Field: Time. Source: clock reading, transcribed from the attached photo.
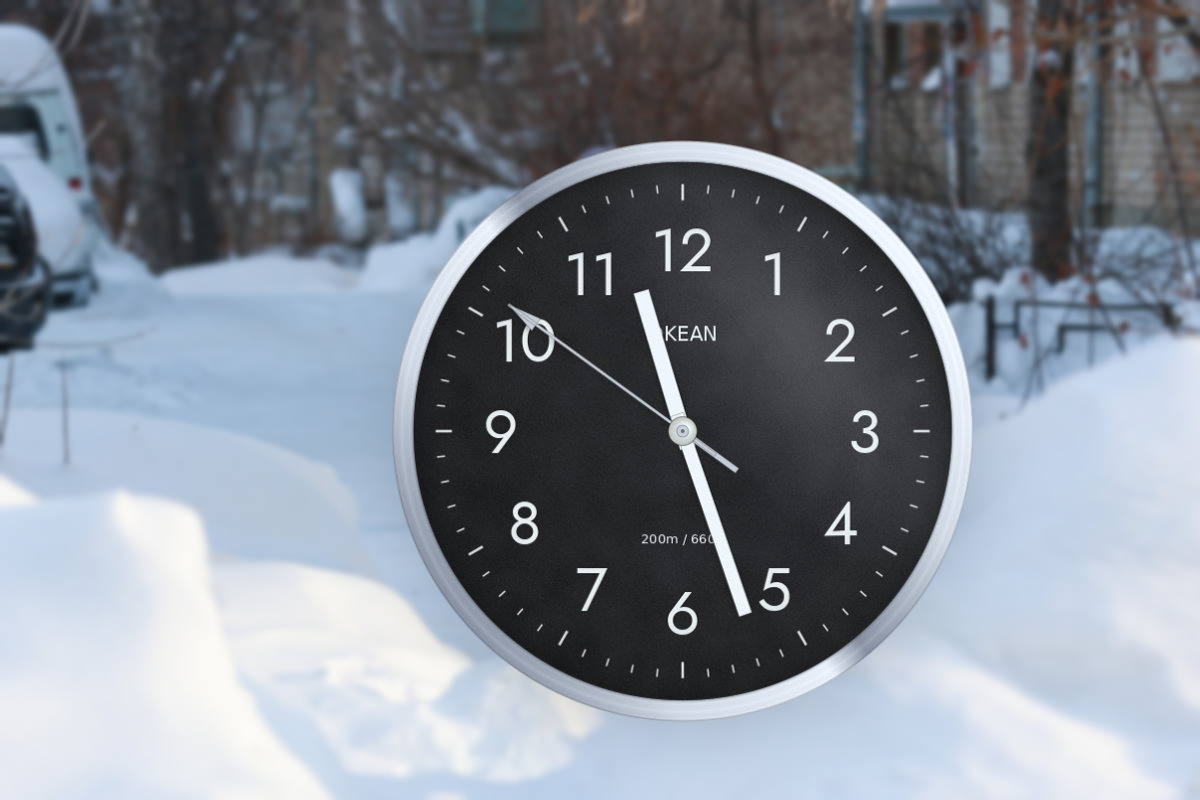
11:26:51
